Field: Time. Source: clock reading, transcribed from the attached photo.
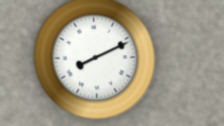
8:11
